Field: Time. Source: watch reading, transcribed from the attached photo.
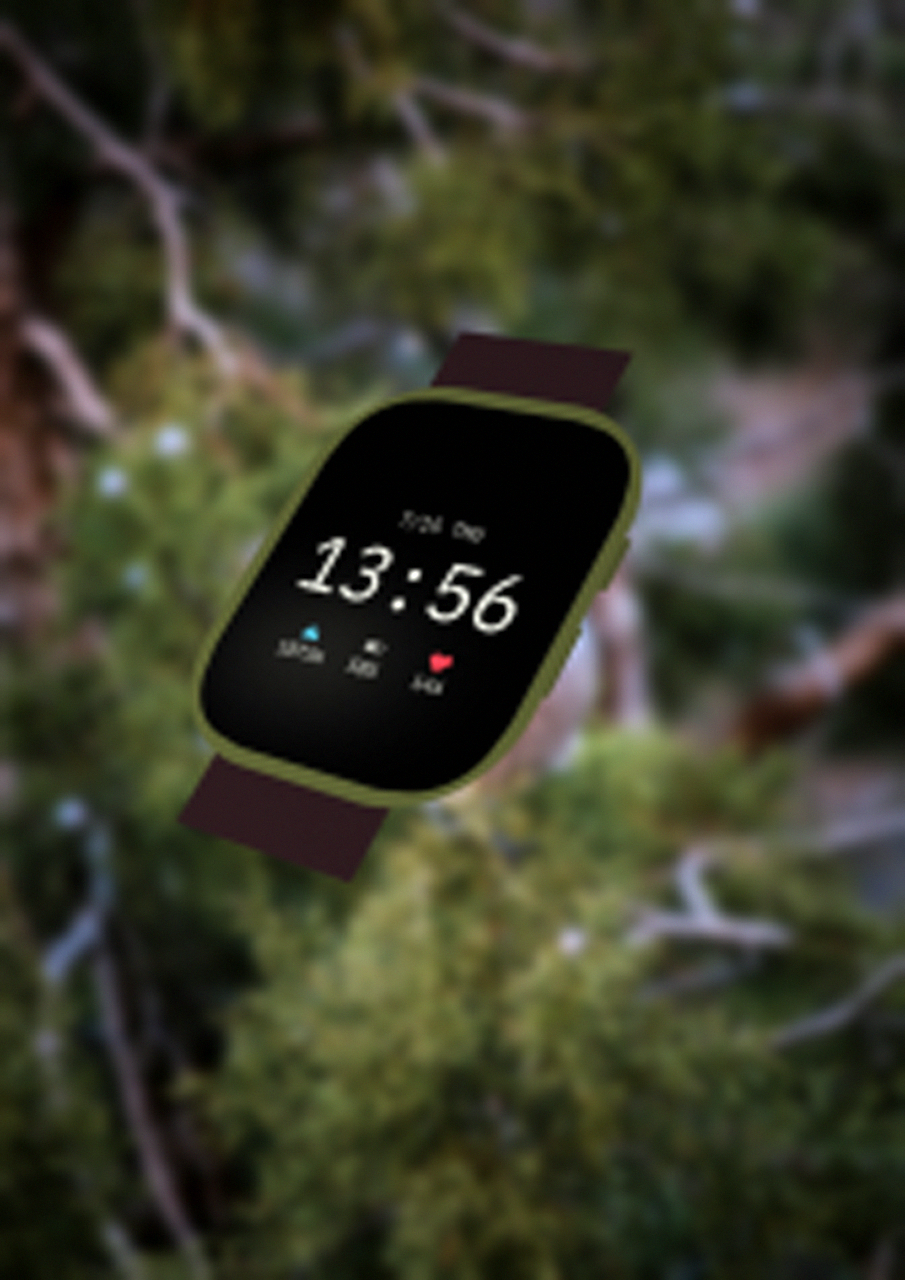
13:56
